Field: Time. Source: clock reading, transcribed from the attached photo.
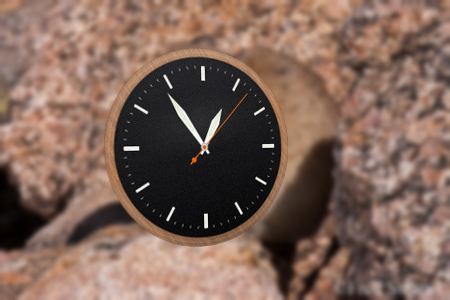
12:54:07
